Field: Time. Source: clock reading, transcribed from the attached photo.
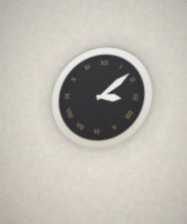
3:08
